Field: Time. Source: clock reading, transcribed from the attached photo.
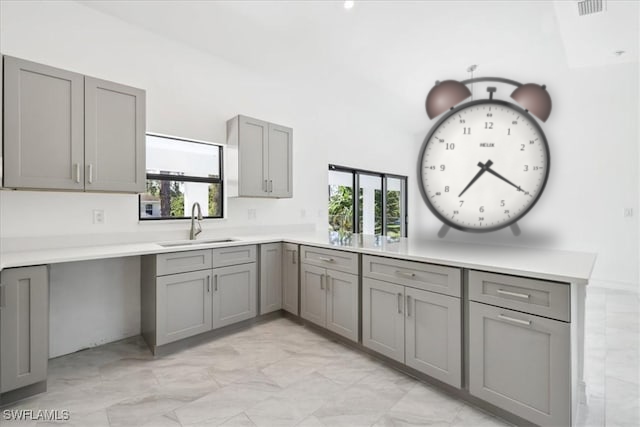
7:20
